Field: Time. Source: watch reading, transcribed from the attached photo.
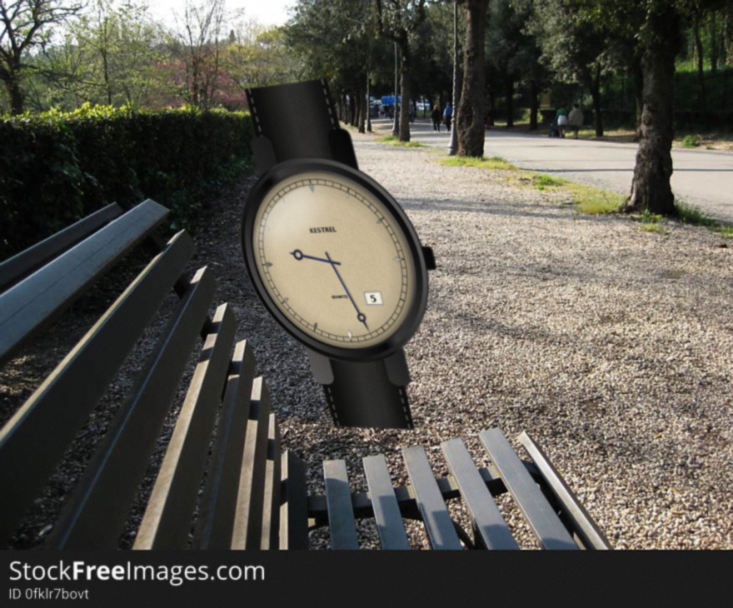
9:27
